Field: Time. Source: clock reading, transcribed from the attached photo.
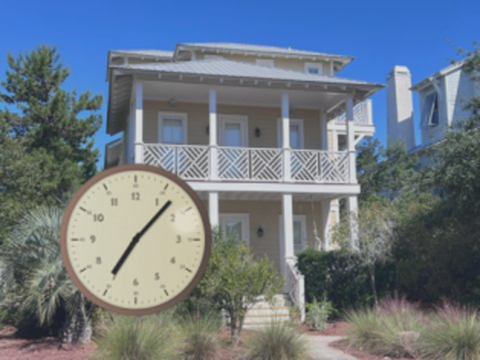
7:07
